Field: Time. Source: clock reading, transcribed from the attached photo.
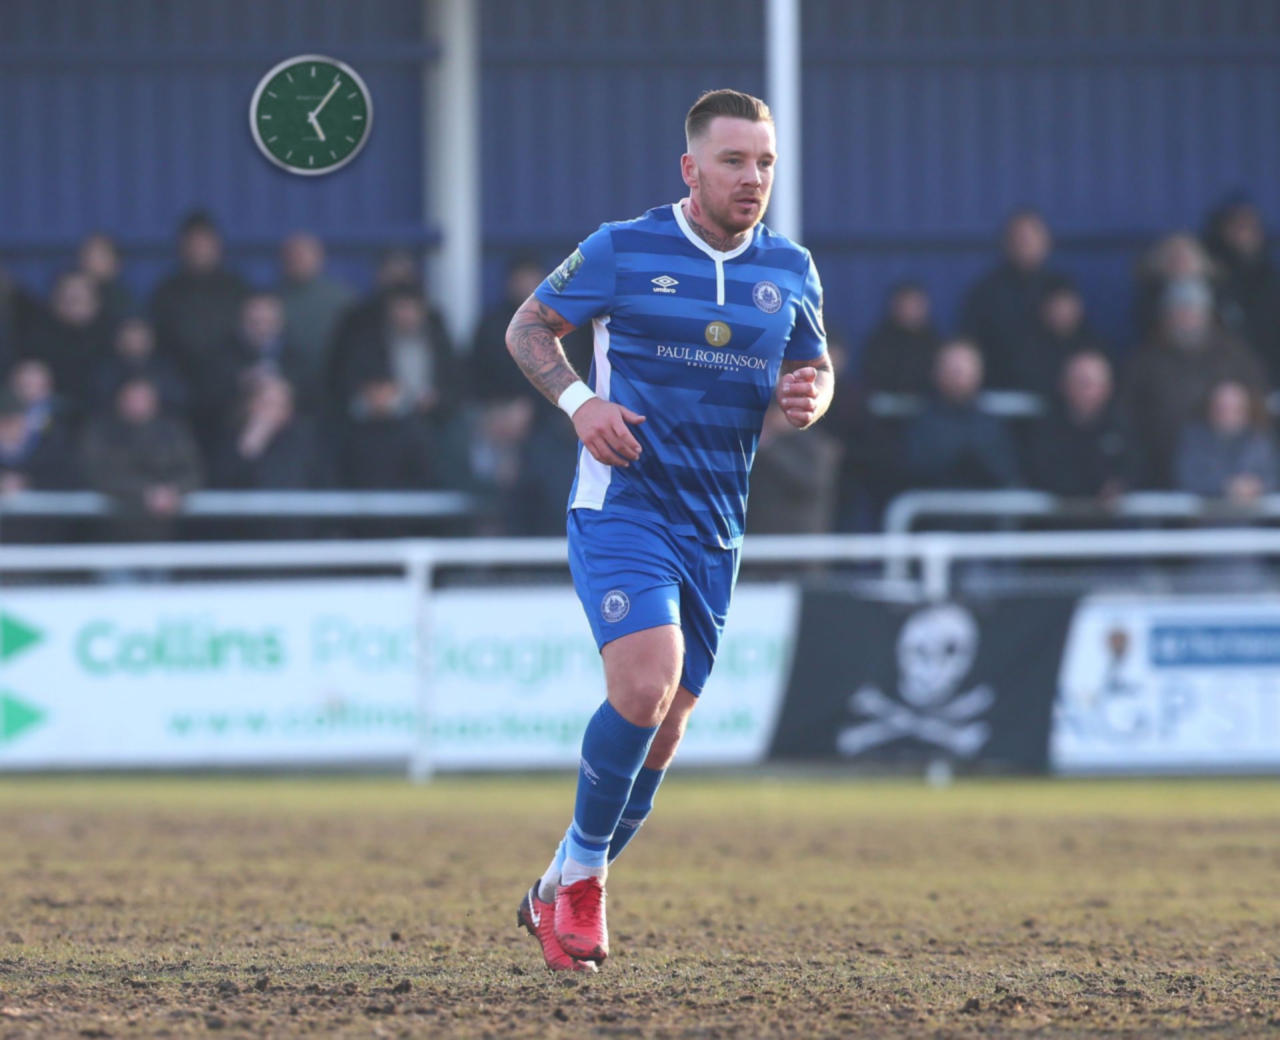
5:06
